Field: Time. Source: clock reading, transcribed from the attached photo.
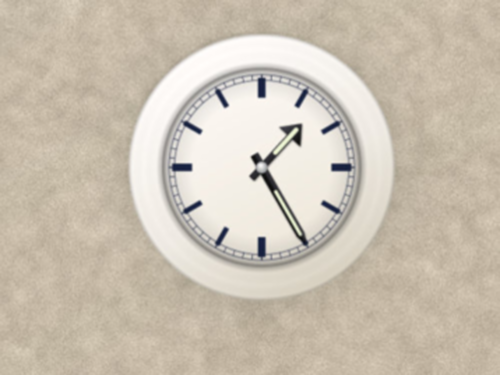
1:25
